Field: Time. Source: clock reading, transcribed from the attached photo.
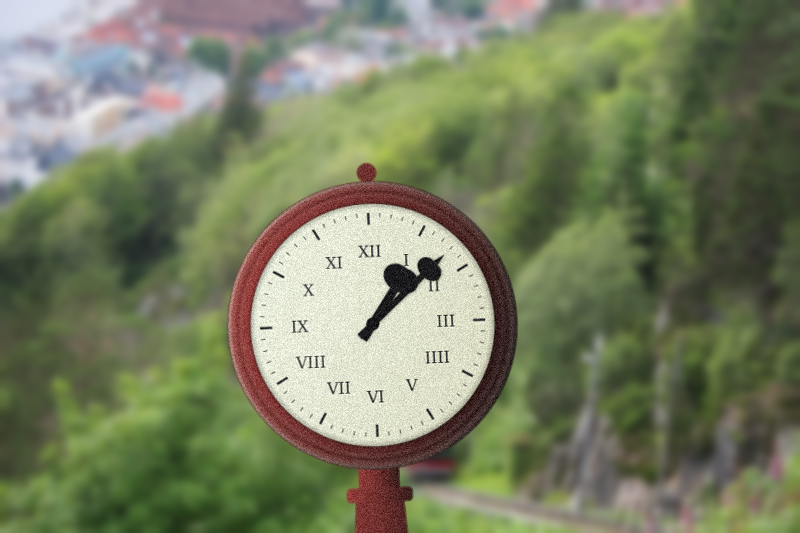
1:08
